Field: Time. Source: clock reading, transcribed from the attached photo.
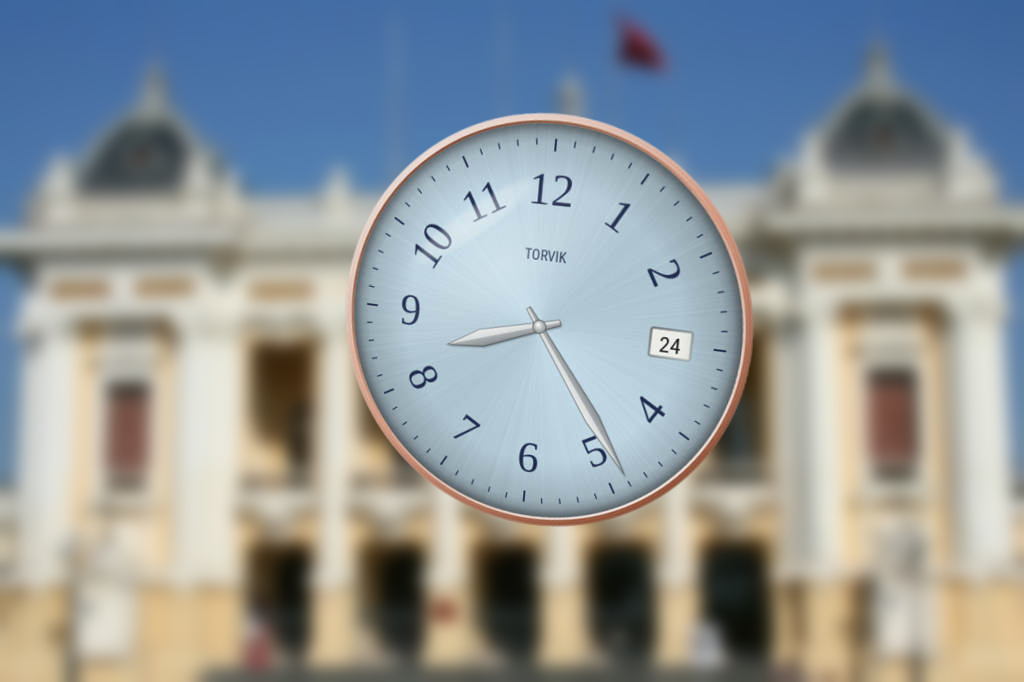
8:24
